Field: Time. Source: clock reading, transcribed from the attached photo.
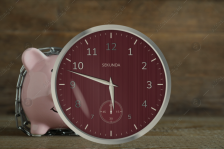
5:48
